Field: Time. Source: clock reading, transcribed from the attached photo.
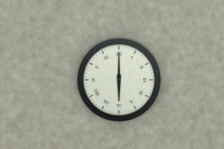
6:00
